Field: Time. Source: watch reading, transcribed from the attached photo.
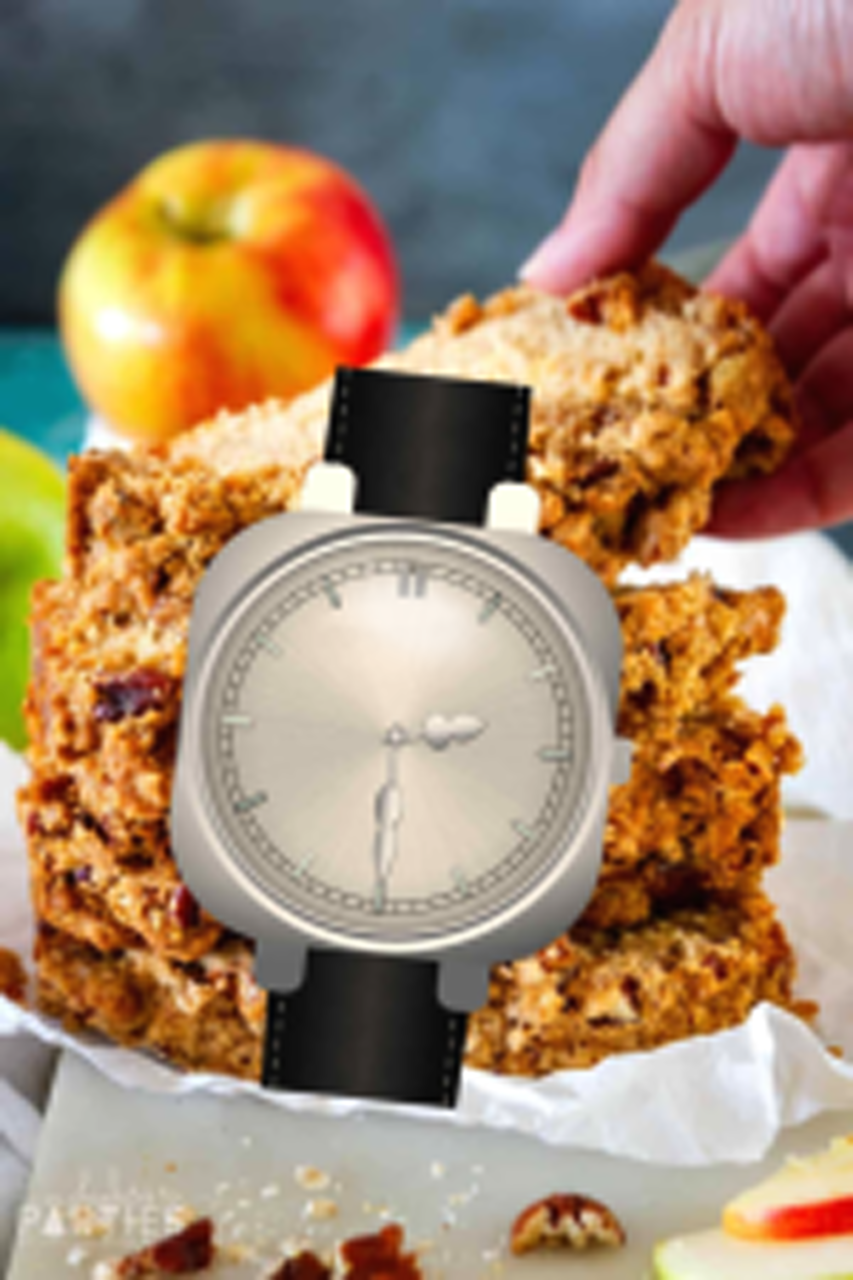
2:30
